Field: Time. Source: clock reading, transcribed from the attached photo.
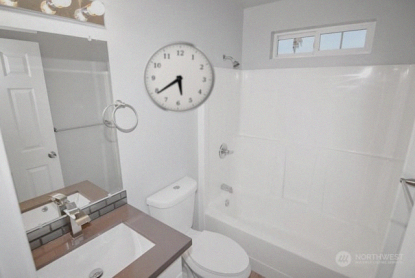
5:39
